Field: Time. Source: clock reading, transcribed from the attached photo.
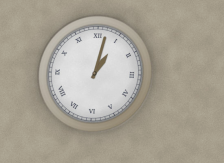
1:02
